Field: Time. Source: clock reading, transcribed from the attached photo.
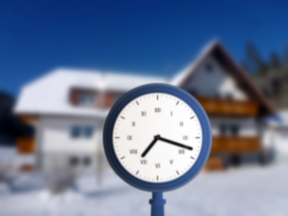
7:18
